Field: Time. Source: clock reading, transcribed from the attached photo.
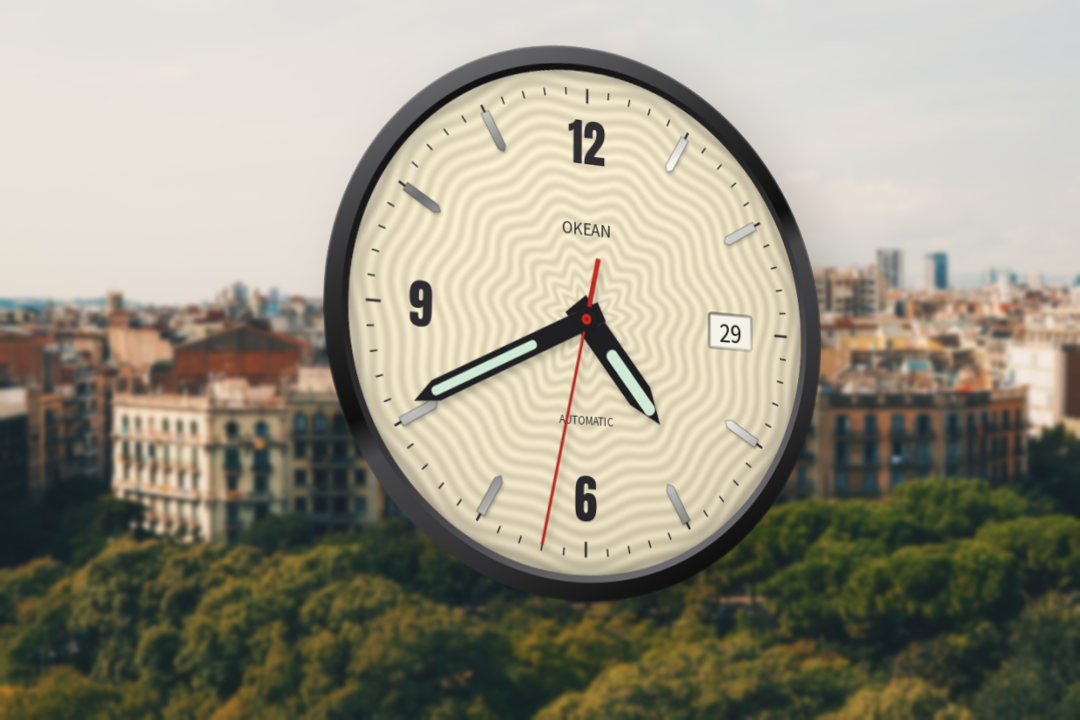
4:40:32
